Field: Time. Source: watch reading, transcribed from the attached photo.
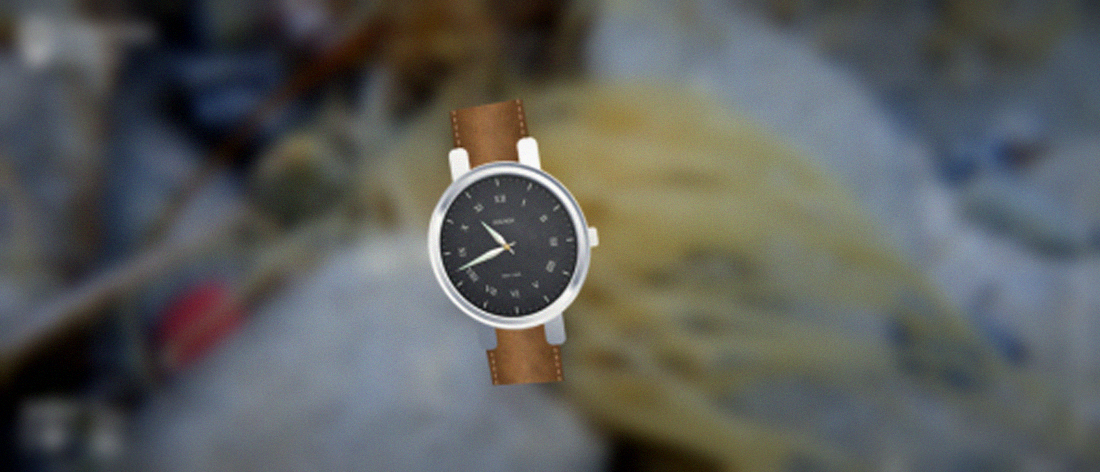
10:42
